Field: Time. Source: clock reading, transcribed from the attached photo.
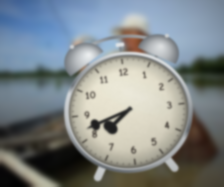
7:42
